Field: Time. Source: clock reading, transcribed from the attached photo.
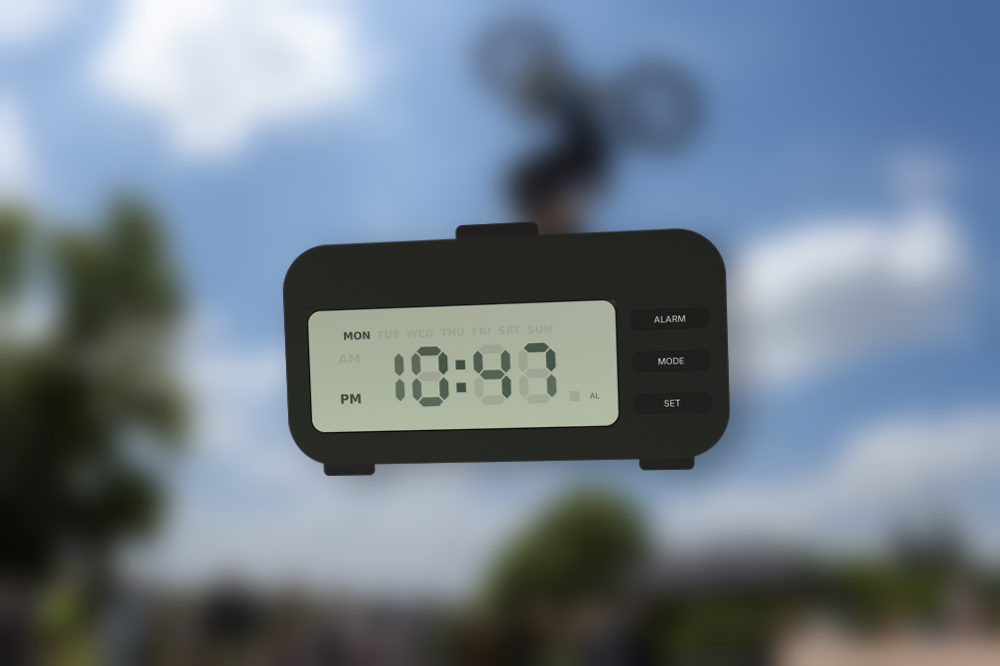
10:47
